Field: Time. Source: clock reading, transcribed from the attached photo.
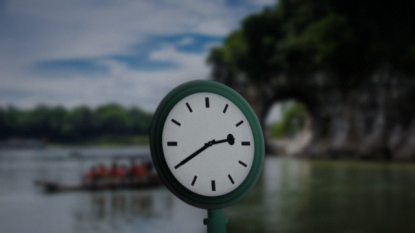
2:40
